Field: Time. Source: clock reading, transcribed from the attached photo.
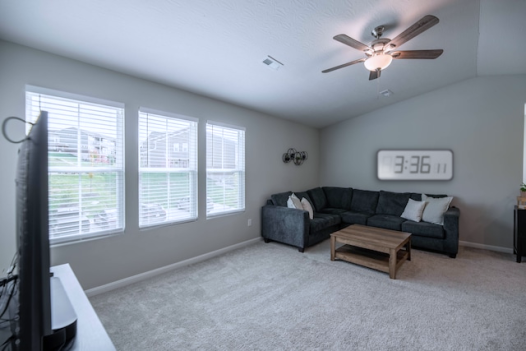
3:36:11
